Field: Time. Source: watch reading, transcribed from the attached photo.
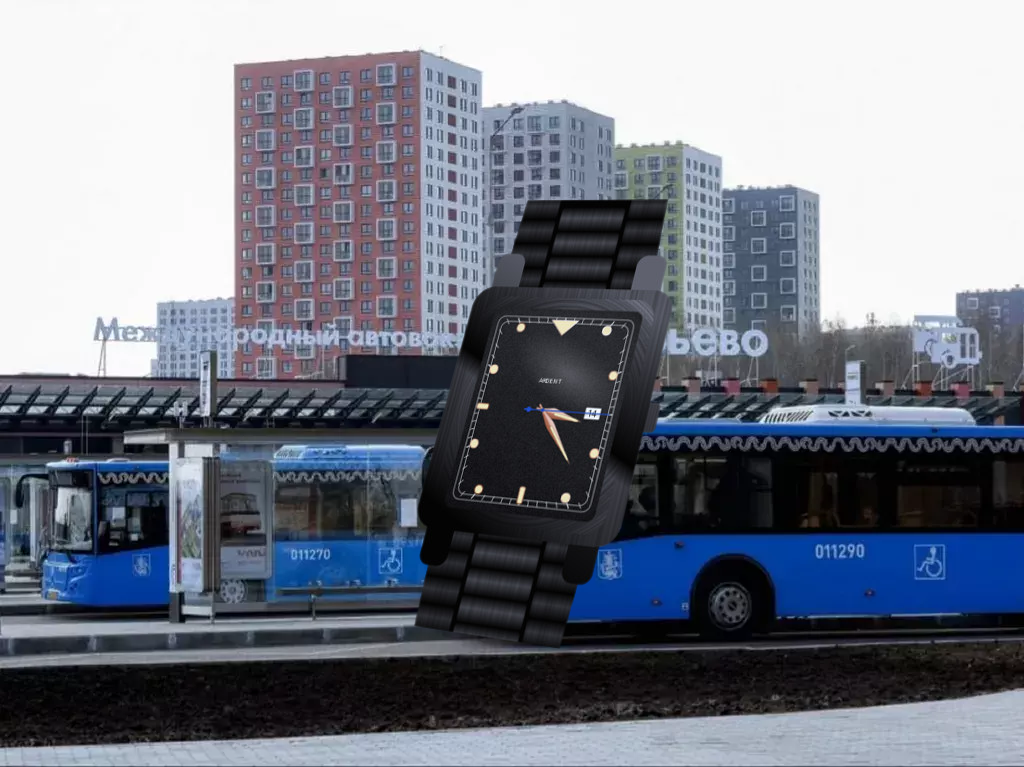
3:23:15
